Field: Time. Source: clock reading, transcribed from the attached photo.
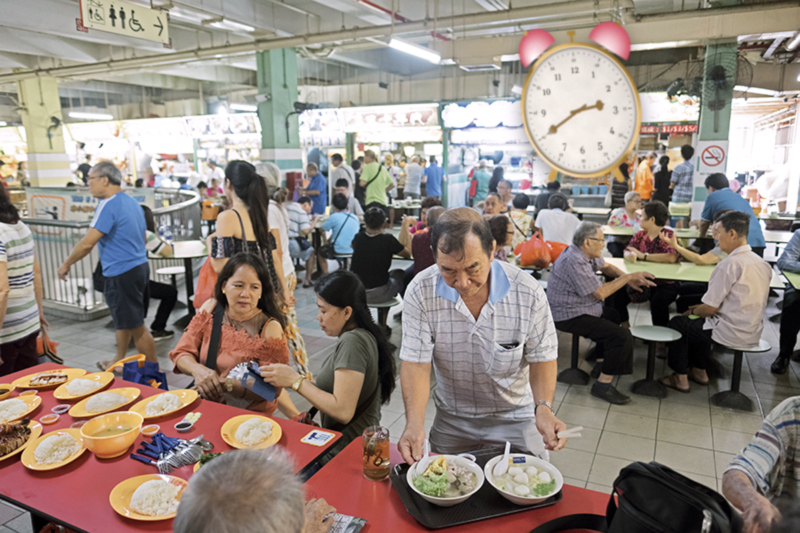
2:40
